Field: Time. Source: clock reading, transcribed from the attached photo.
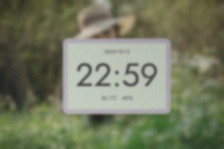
22:59
